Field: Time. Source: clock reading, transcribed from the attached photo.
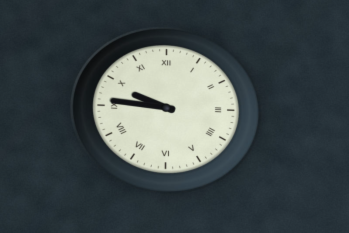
9:46
